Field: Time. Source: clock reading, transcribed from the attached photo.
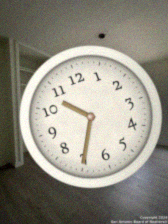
10:35
